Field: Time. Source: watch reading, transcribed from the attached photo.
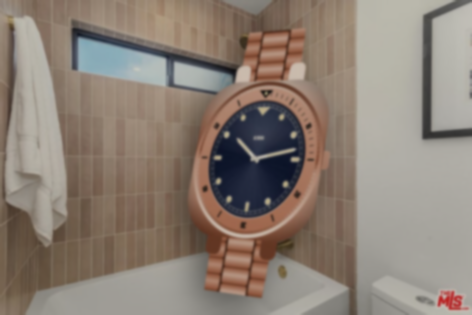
10:13
